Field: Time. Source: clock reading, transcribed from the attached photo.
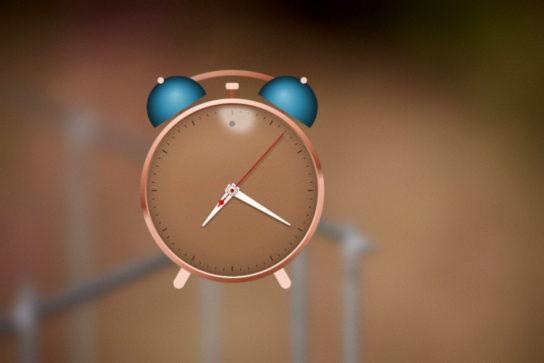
7:20:07
